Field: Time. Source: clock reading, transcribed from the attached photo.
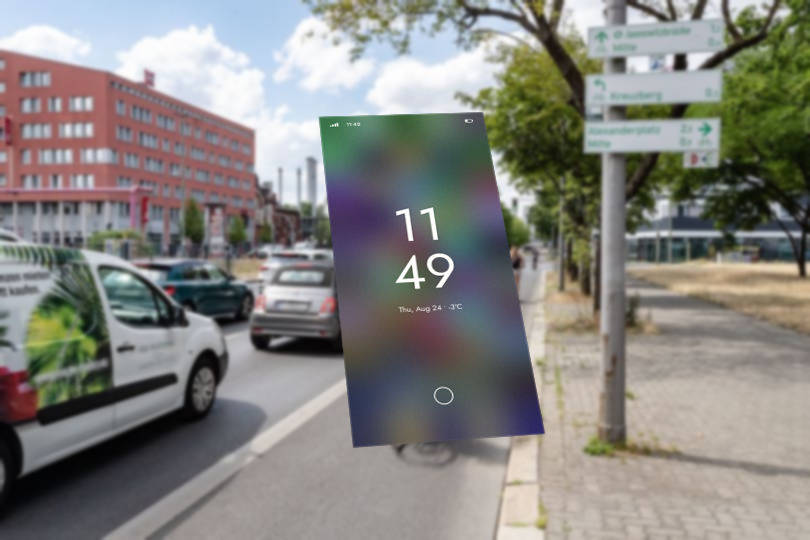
11:49
